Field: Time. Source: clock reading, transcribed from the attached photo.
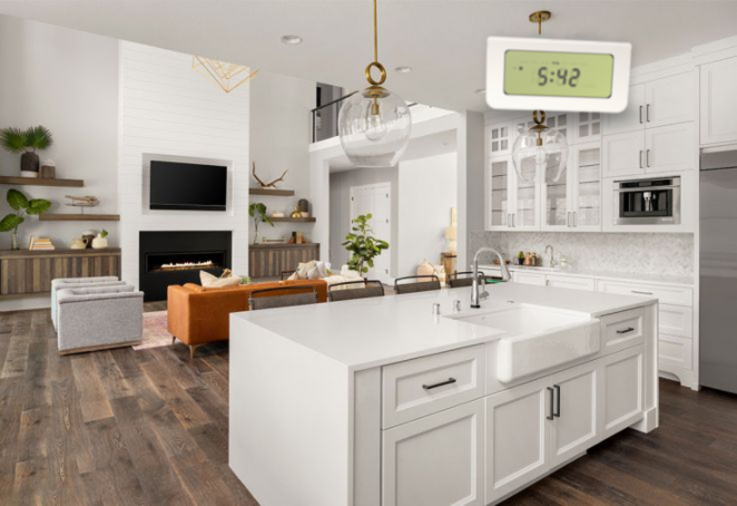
5:42
